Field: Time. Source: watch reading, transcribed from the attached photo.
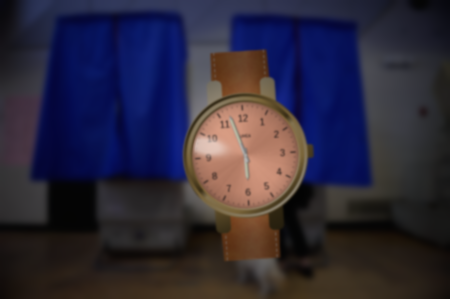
5:57
